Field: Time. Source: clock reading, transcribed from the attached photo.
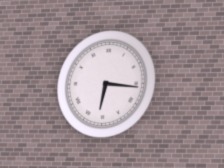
6:16
